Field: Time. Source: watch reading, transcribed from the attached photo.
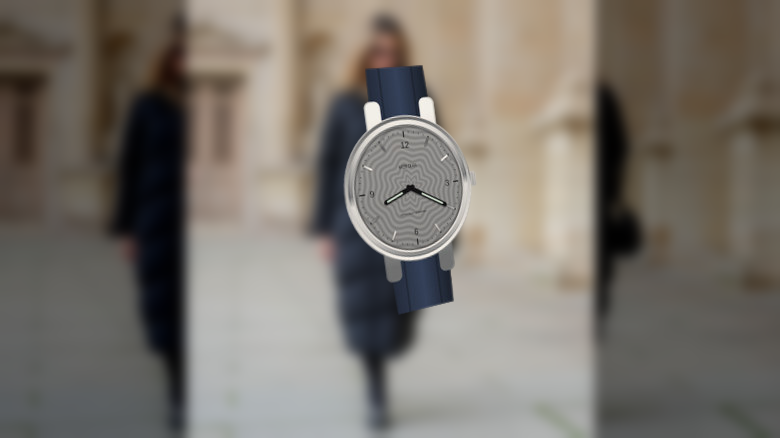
8:20
